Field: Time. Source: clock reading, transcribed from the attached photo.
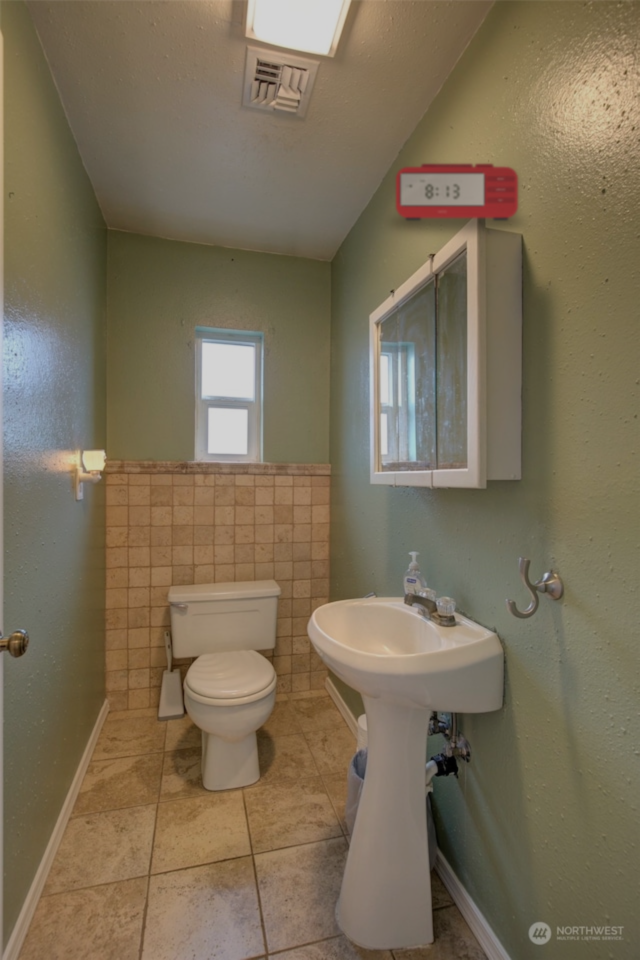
8:13
